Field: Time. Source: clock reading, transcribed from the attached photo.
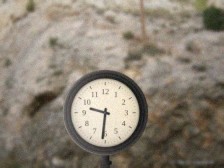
9:31
